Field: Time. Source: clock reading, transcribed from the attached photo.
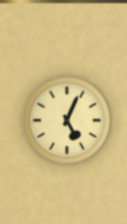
5:04
